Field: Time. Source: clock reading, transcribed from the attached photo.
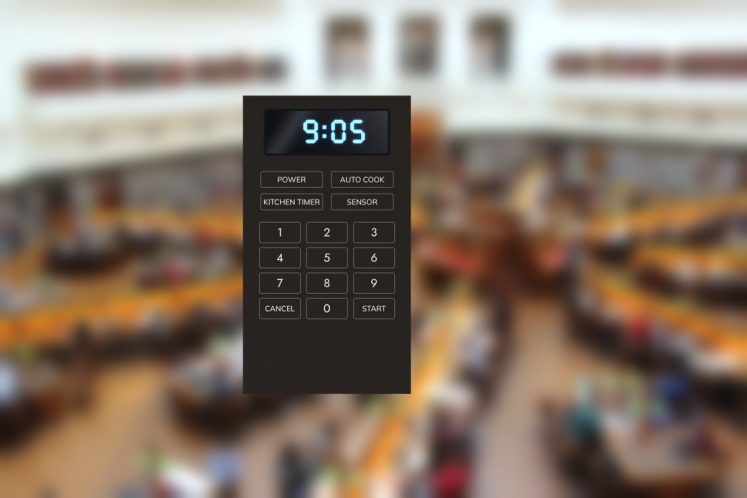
9:05
